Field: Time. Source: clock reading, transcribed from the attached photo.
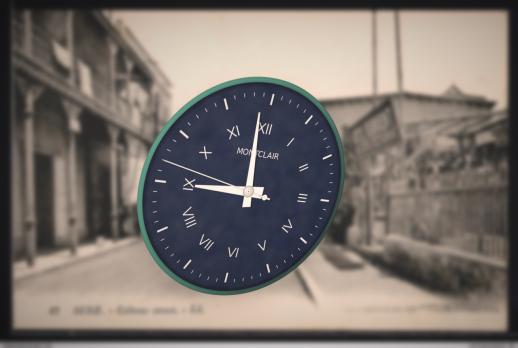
8:58:47
